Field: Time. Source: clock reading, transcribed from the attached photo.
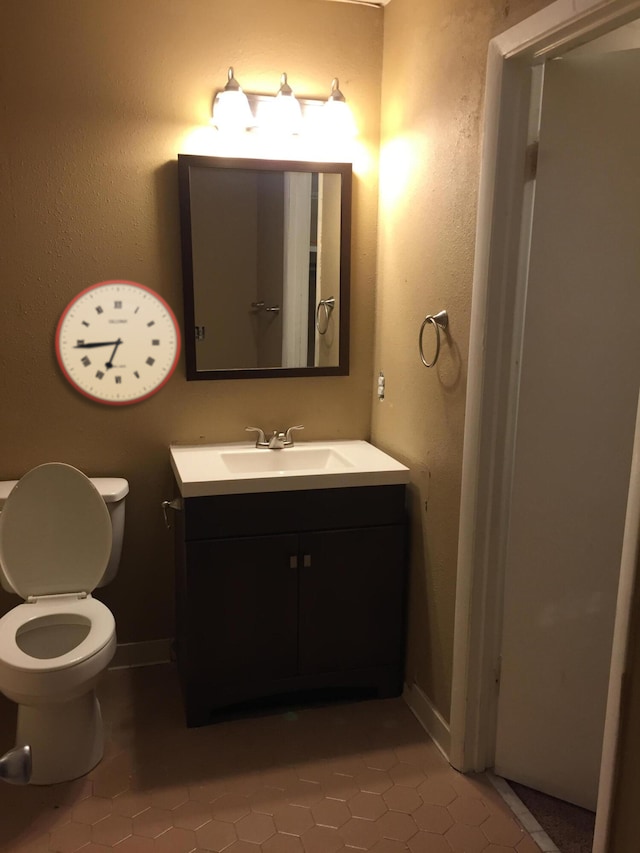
6:44
